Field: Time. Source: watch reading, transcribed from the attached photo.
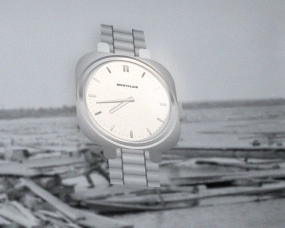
7:43
